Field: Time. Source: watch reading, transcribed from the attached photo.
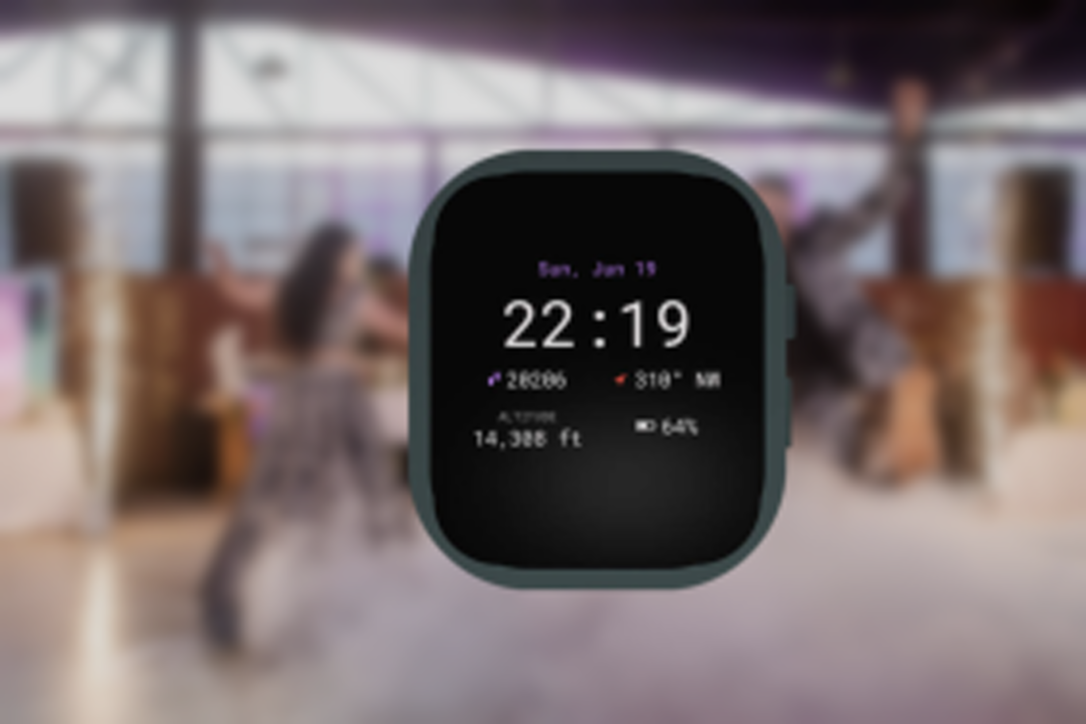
22:19
